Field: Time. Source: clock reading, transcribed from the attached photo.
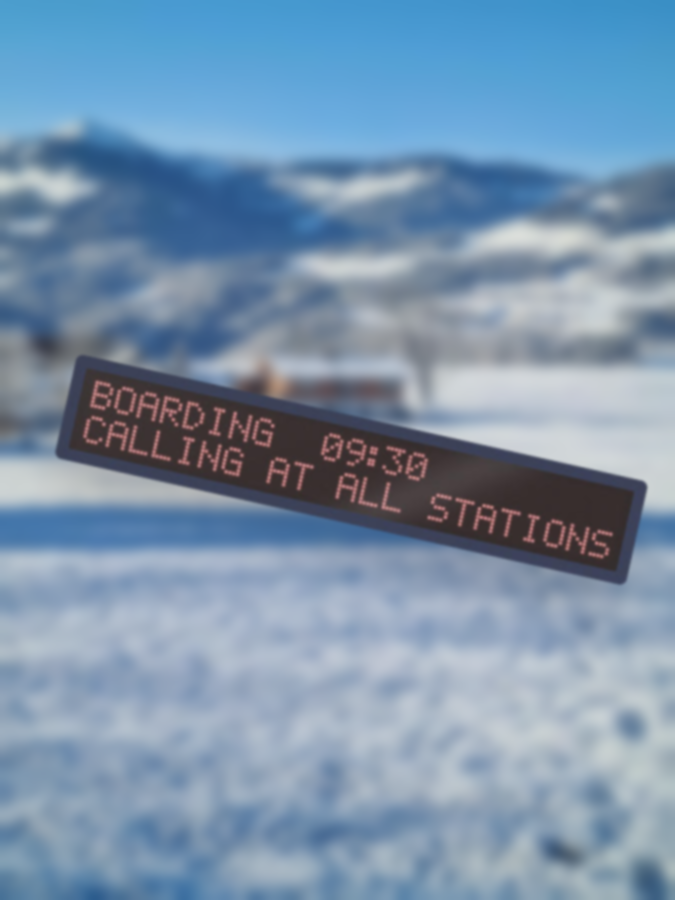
9:30
